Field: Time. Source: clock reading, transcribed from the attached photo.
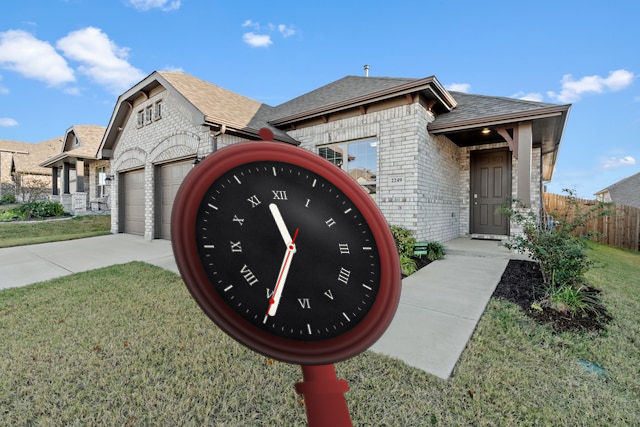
11:34:35
